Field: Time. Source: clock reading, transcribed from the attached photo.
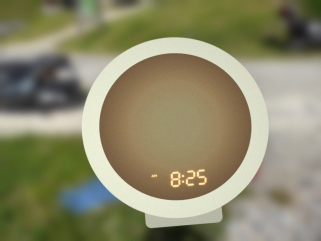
8:25
